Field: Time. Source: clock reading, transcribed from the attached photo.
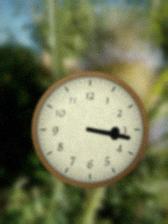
3:17
